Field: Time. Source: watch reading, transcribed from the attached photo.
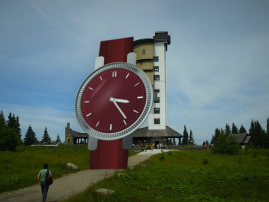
3:24
